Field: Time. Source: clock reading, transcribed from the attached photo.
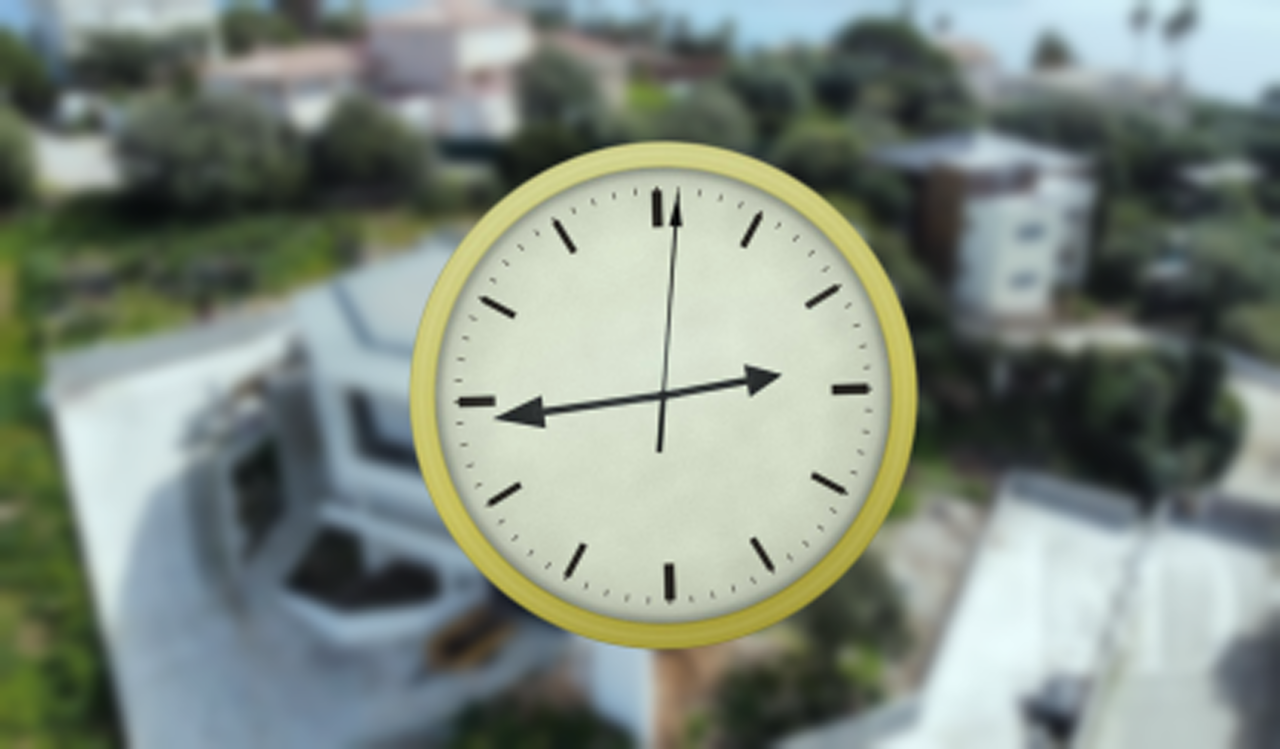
2:44:01
